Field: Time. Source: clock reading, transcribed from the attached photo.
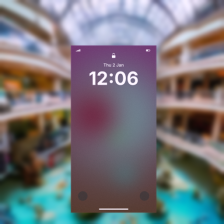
12:06
